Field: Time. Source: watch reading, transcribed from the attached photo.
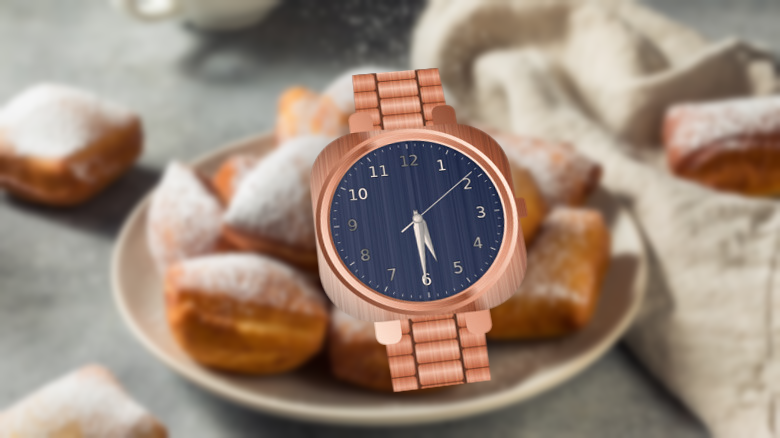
5:30:09
